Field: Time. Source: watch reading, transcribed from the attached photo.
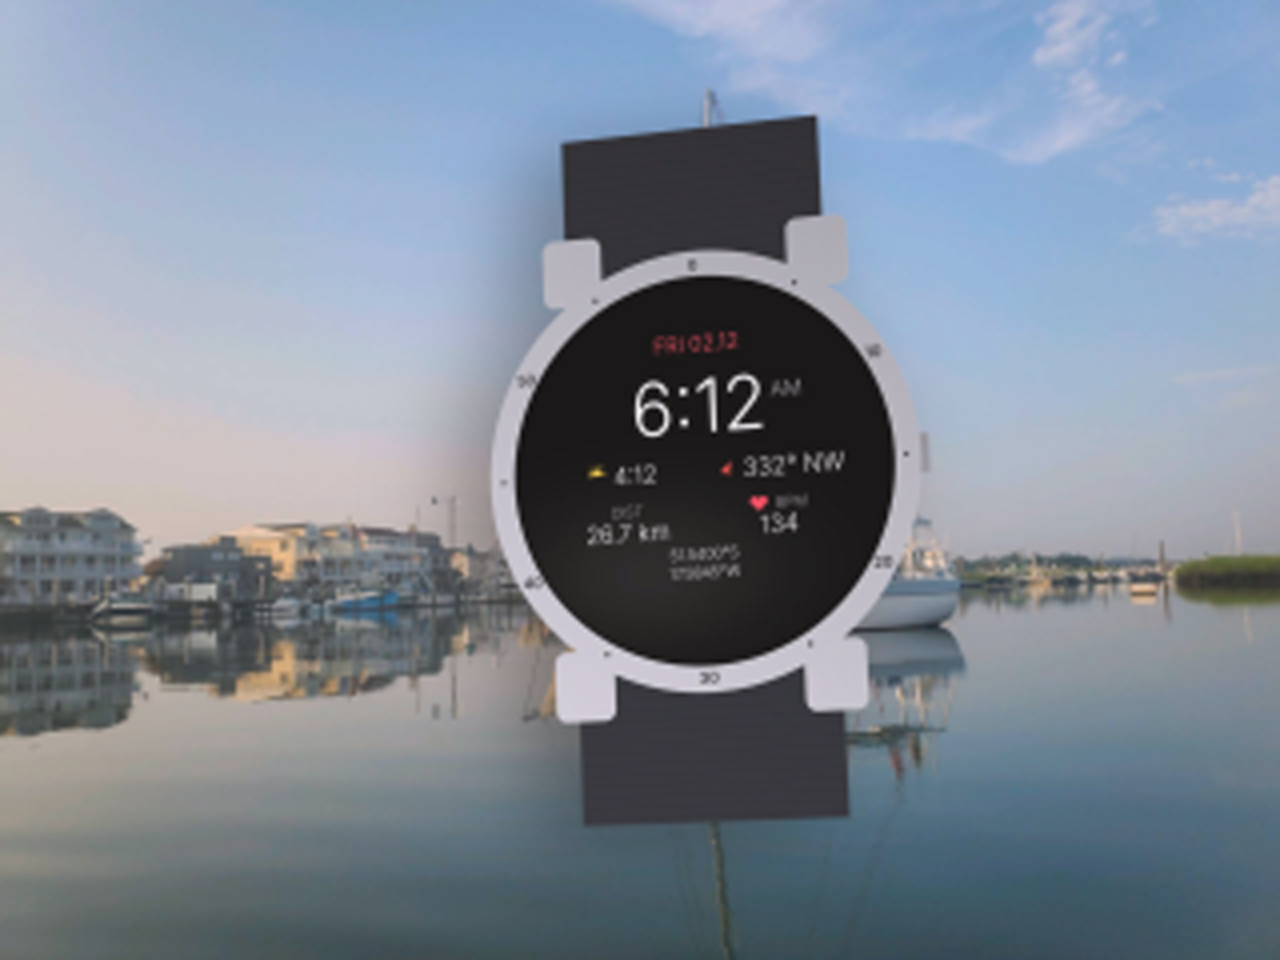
6:12
